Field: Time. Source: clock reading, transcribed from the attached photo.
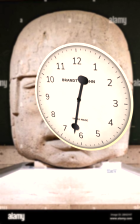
12:32
